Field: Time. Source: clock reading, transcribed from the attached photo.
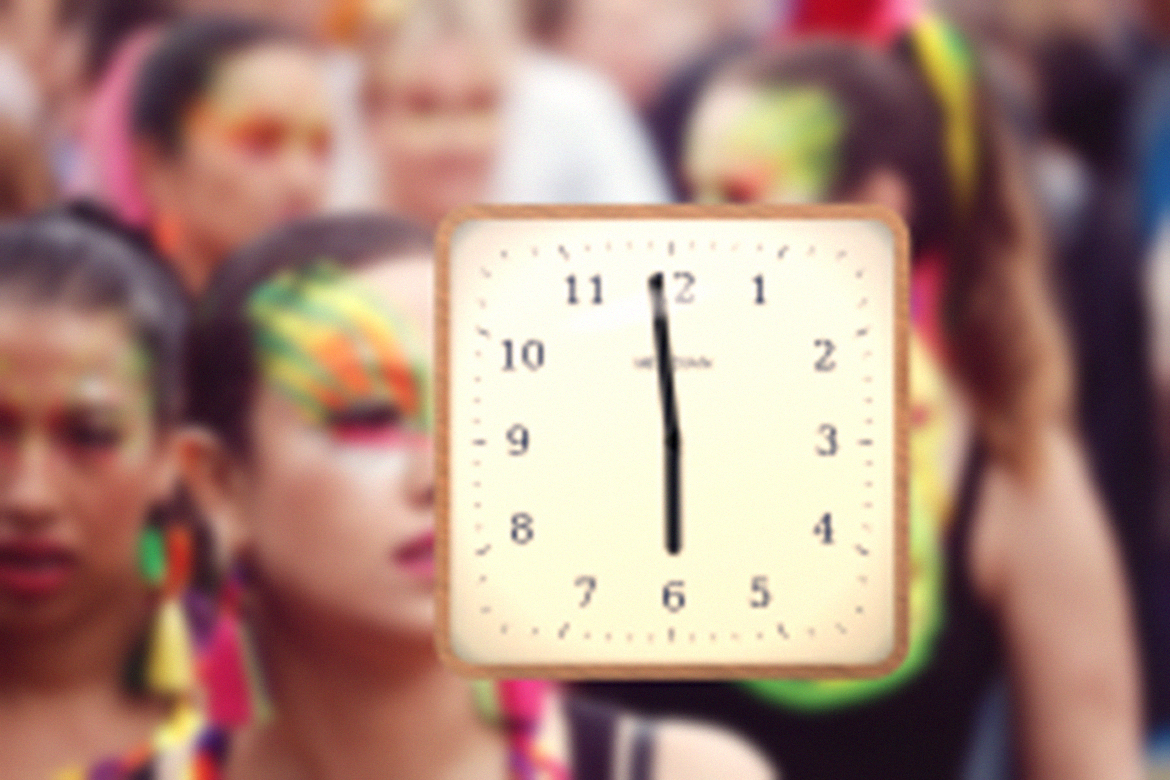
5:59
